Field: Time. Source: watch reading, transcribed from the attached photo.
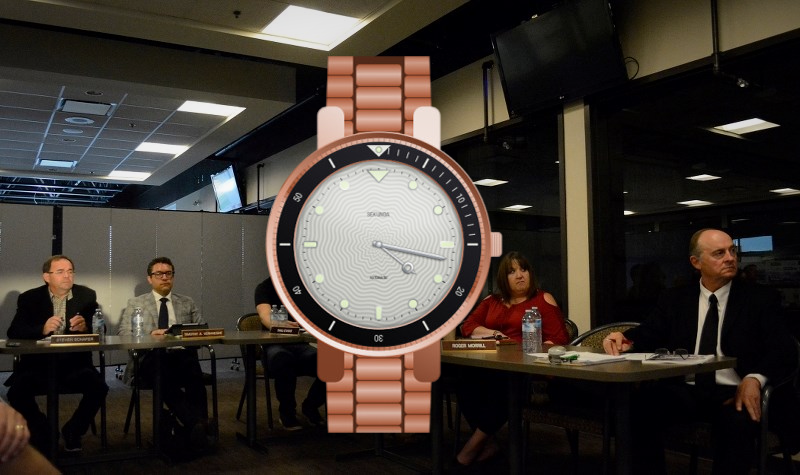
4:17
